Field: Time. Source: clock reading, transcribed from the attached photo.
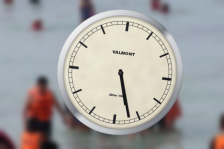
5:27
